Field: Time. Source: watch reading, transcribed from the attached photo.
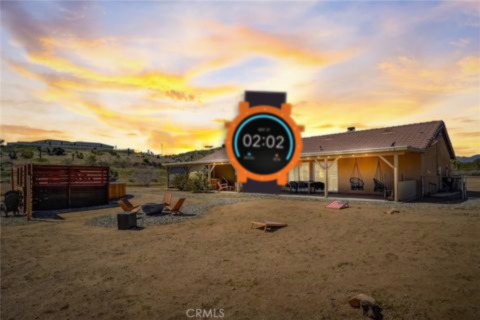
2:02
